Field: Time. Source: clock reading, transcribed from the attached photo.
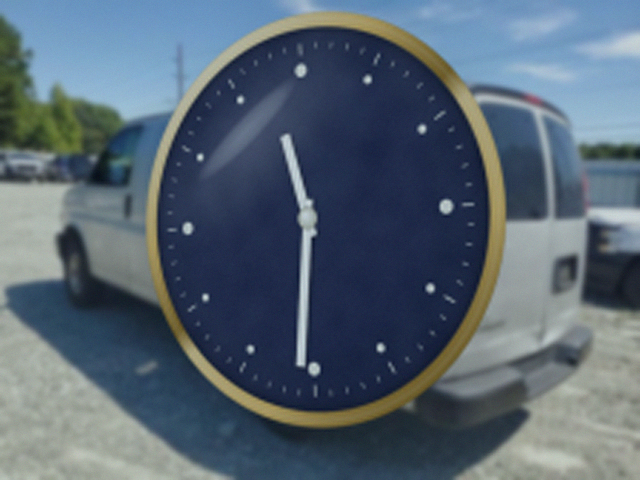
11:31
